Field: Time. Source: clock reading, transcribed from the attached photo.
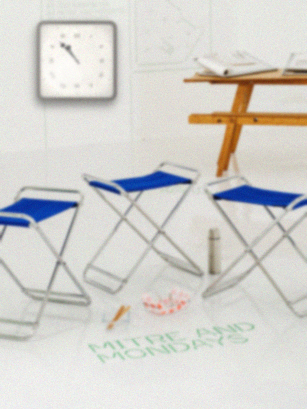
10:53
